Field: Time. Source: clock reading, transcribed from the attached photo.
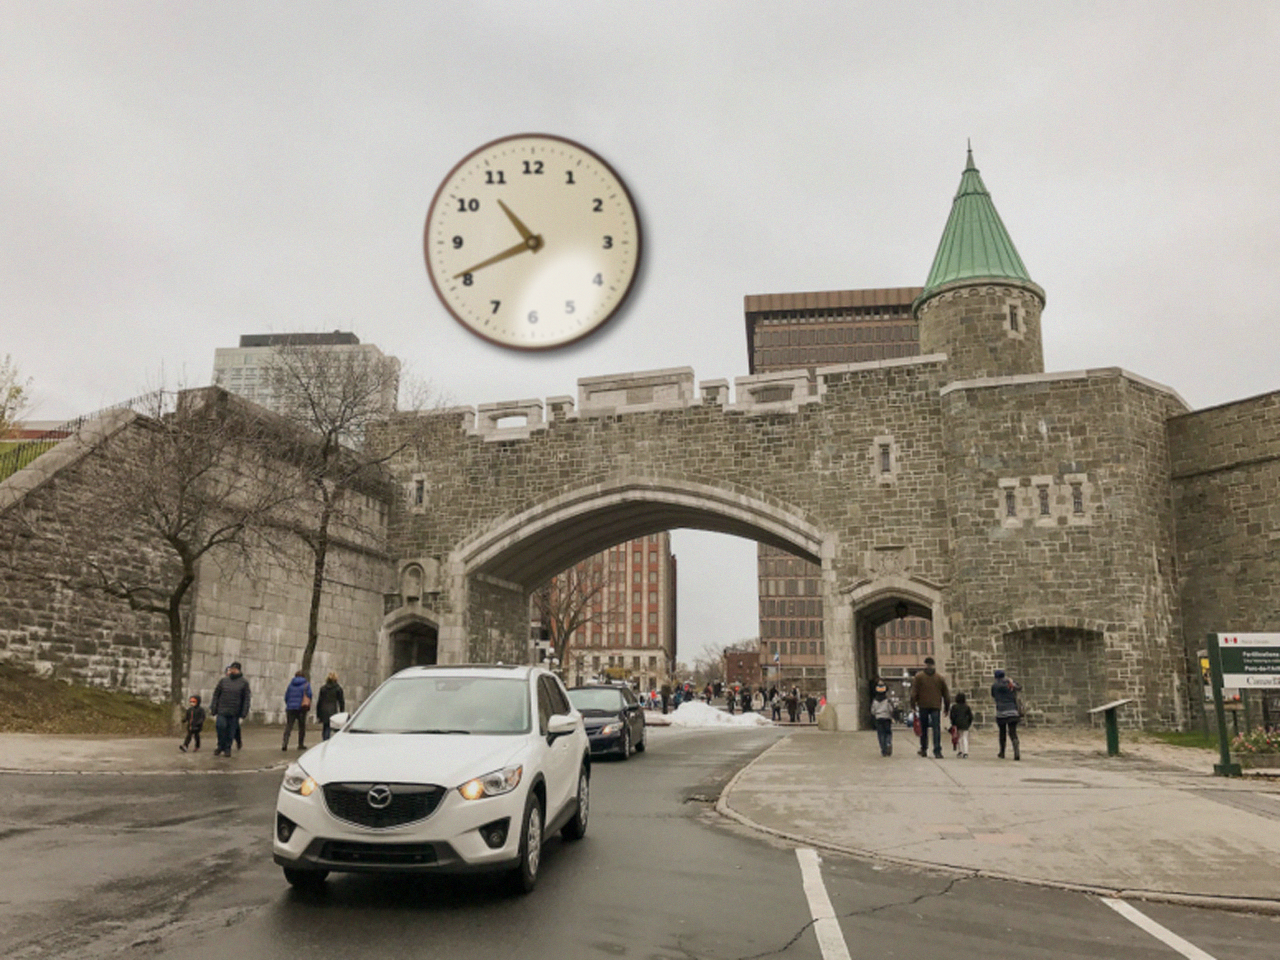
10:41
